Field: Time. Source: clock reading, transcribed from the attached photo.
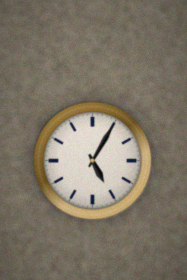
5:05
